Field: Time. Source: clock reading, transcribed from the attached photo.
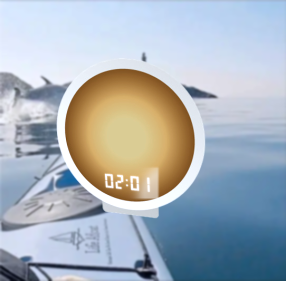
2:01
